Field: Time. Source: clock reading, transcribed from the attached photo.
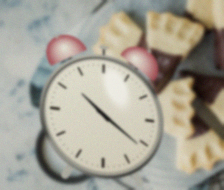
10:21
